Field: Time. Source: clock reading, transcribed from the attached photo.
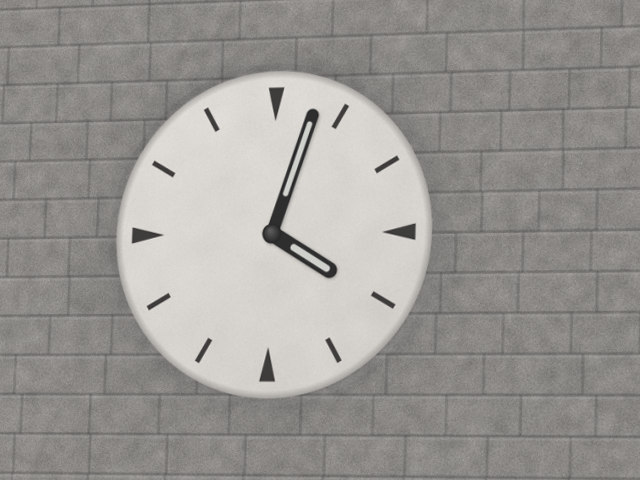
4:03
